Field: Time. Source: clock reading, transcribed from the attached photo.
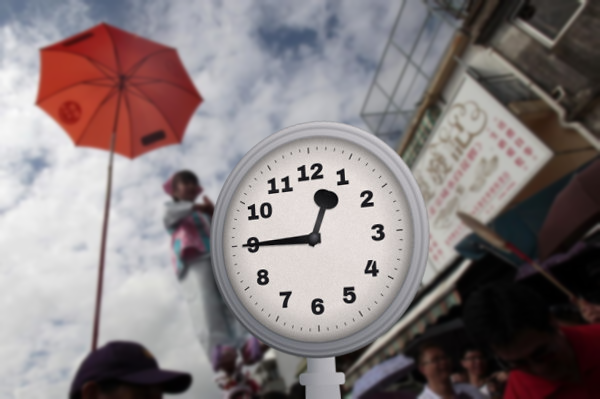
12:45
